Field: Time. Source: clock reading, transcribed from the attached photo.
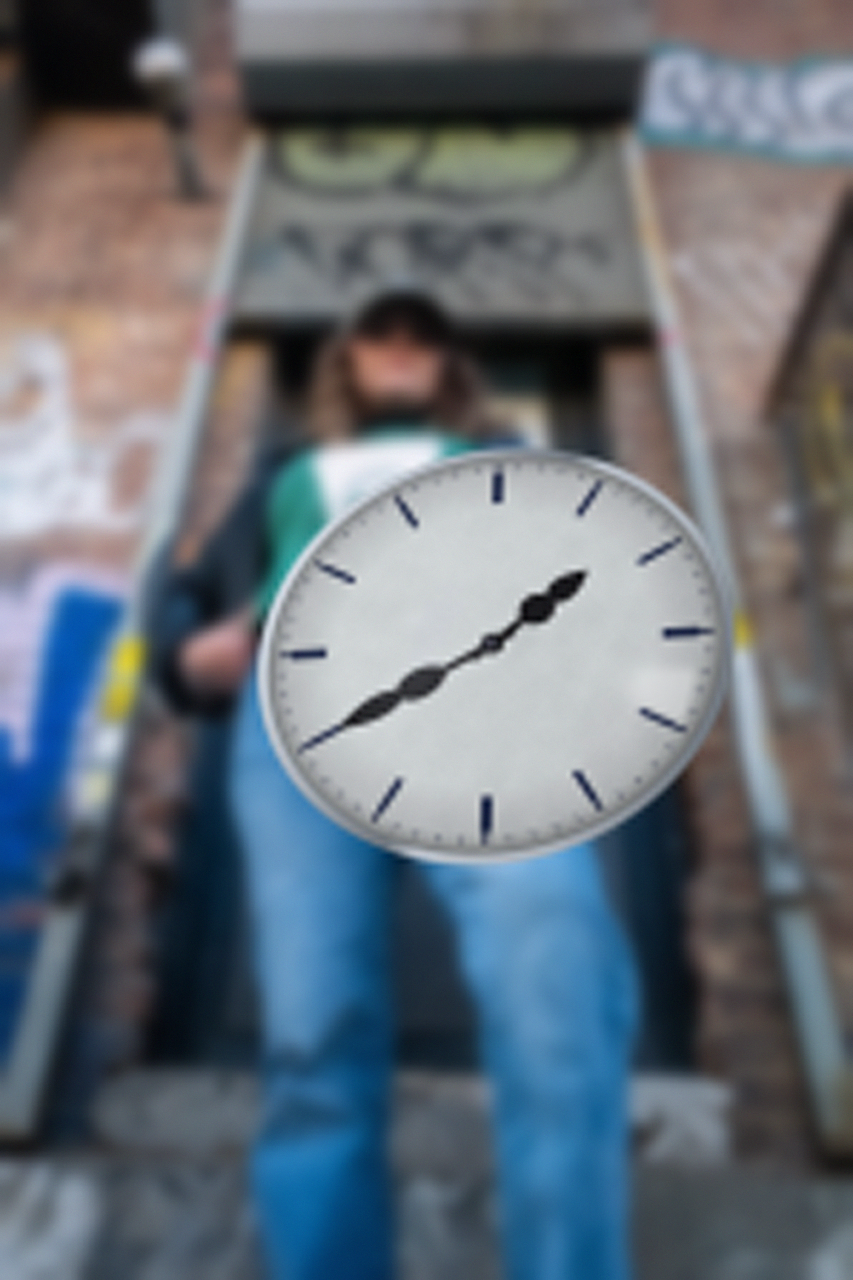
1:40
